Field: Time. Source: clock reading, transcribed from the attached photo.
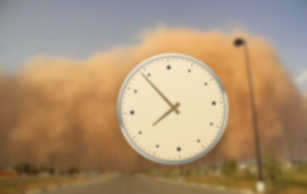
7:54
